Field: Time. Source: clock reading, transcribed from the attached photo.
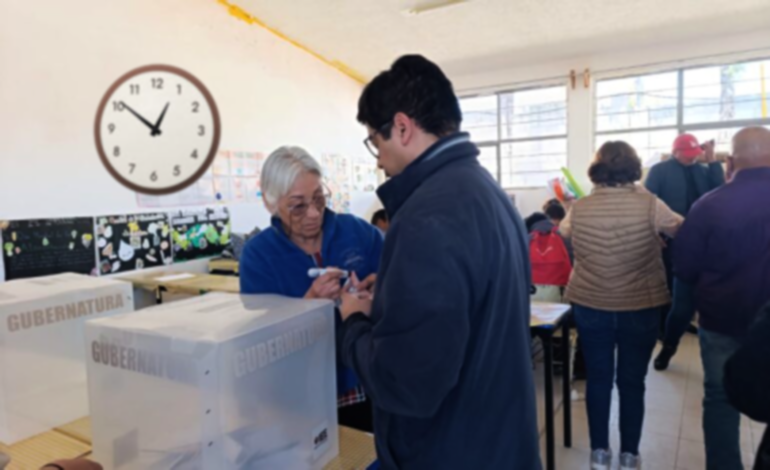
12:51
